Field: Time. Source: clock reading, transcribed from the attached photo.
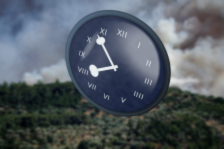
7:53
